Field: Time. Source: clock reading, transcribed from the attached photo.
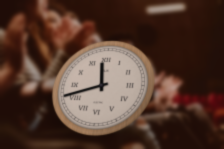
11:42
